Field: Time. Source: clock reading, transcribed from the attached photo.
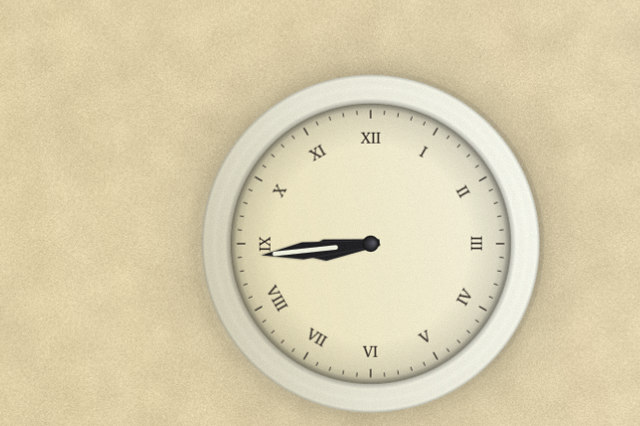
8:44
